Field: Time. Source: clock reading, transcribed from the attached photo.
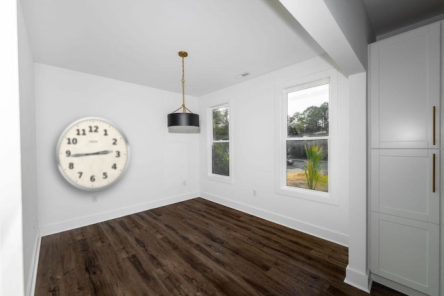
2:44
